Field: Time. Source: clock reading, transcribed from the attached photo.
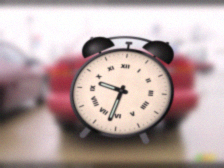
9:32
